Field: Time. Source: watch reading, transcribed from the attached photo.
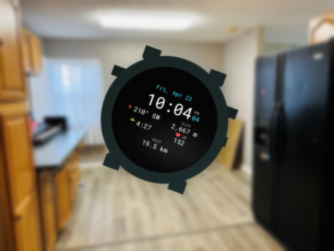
10:04
